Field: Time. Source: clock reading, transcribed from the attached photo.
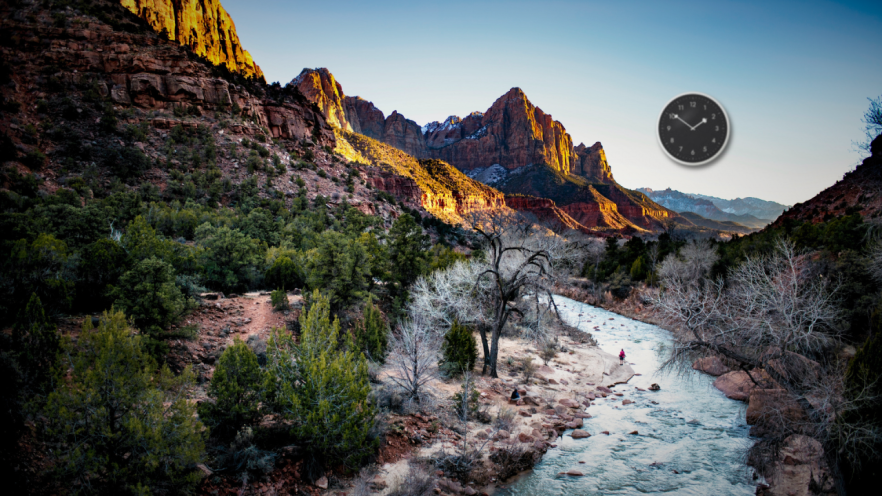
1:51
